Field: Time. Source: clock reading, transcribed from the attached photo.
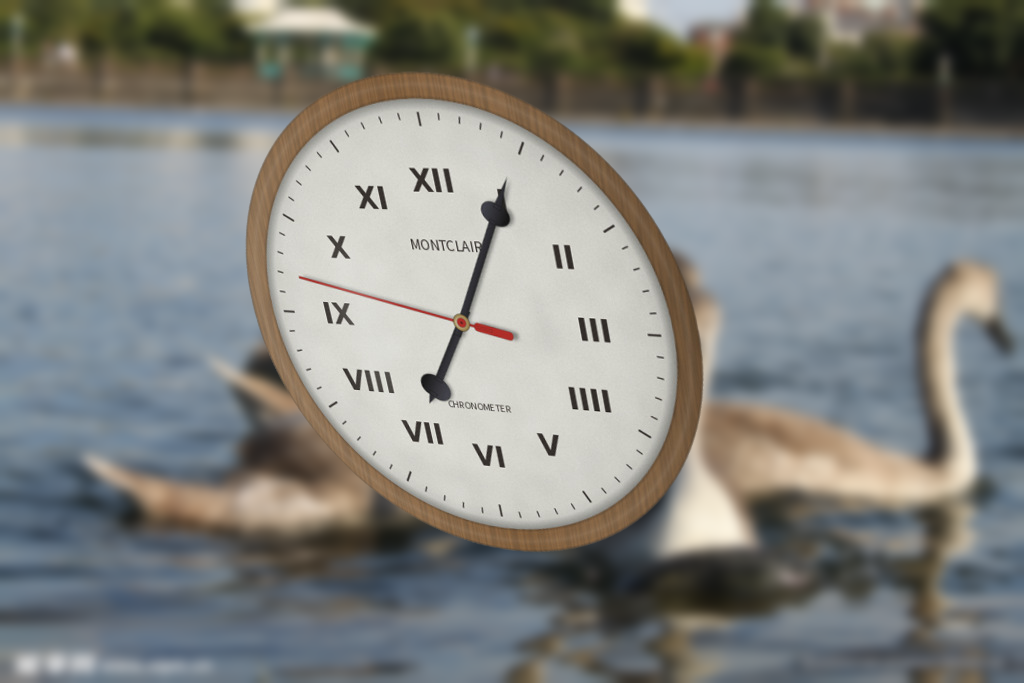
7:04:47
